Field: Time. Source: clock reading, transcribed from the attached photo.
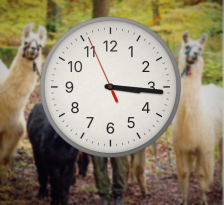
3:15:56
